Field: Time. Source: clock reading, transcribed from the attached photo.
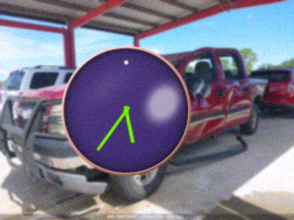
5:36
